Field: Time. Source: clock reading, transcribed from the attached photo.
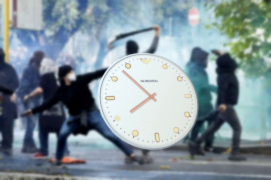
7:53
